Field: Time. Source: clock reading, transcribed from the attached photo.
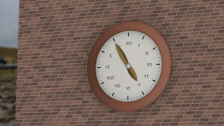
4:55
